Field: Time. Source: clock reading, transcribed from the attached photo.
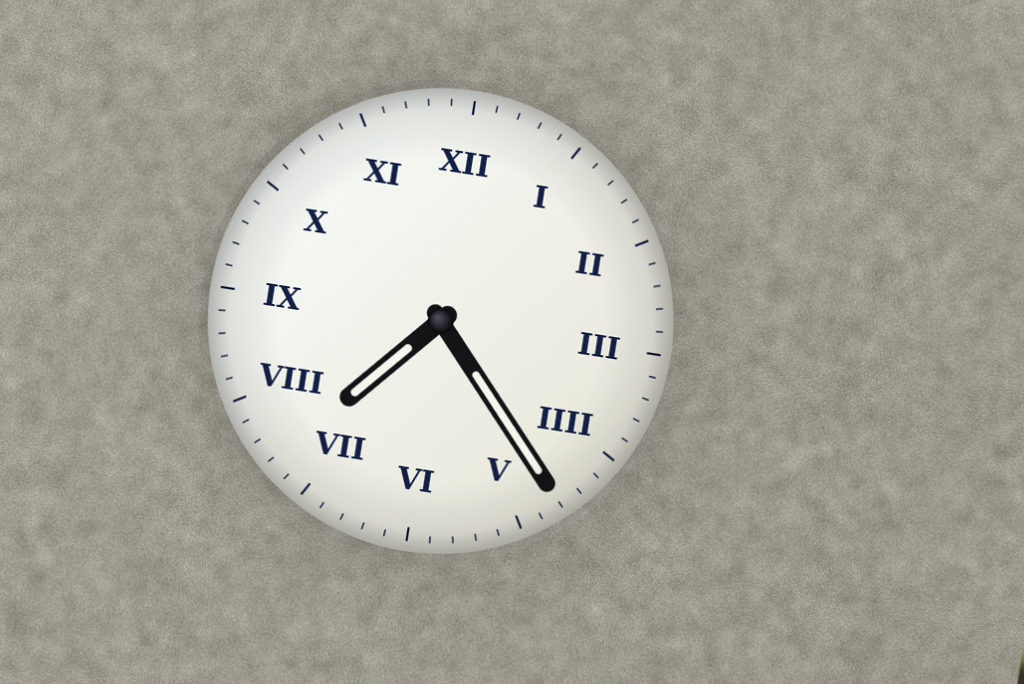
7:23
